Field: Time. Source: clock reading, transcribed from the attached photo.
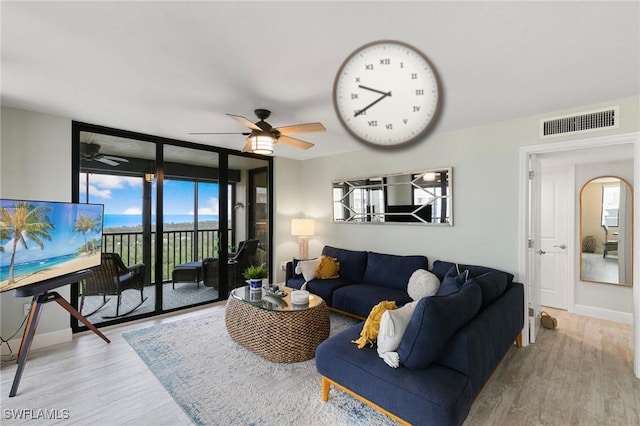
9:40
